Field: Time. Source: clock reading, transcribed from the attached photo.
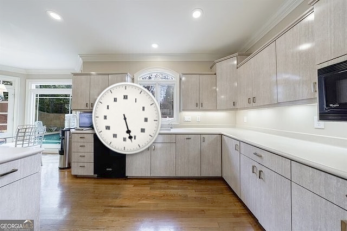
5:27
